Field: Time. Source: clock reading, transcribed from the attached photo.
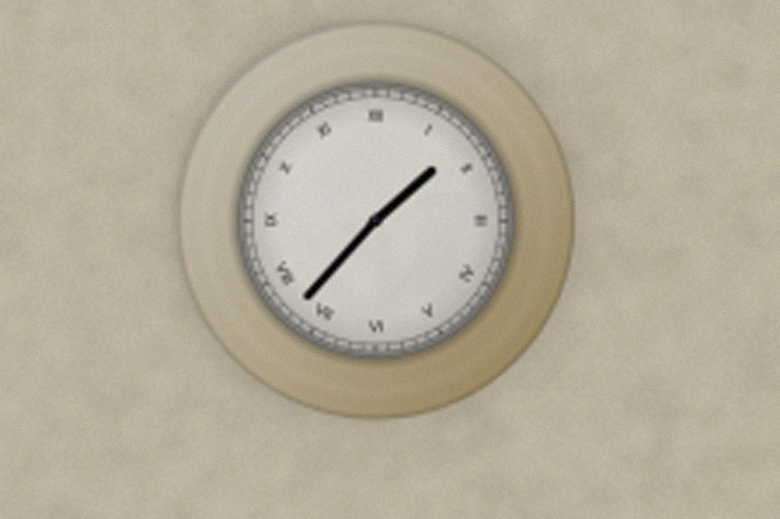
1:37
